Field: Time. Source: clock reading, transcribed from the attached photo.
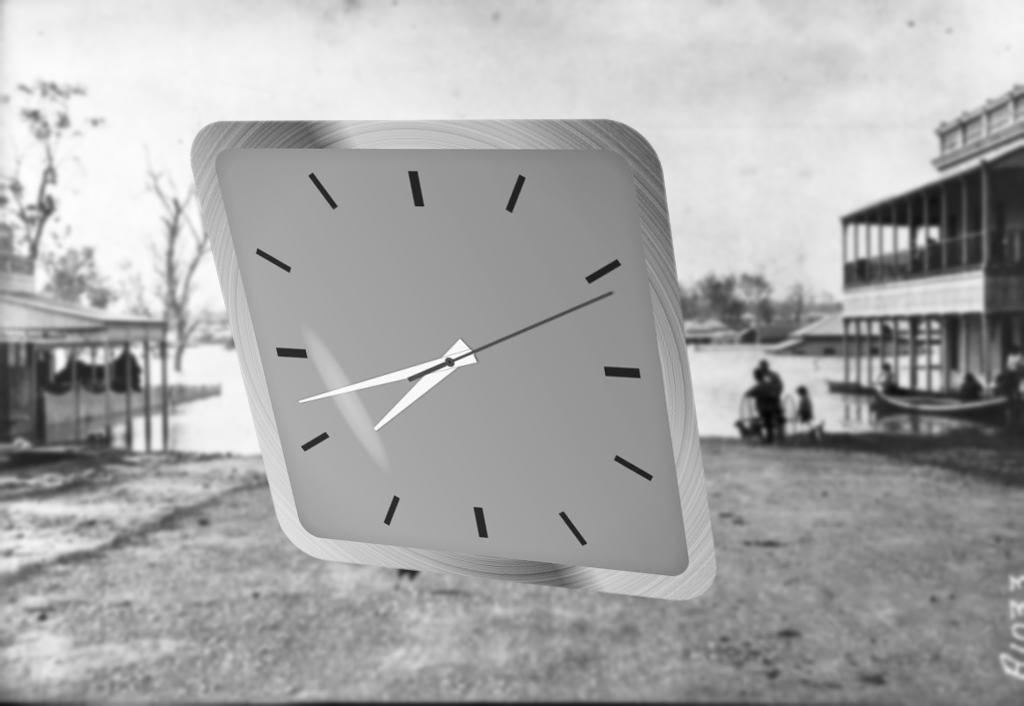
7:42:11
